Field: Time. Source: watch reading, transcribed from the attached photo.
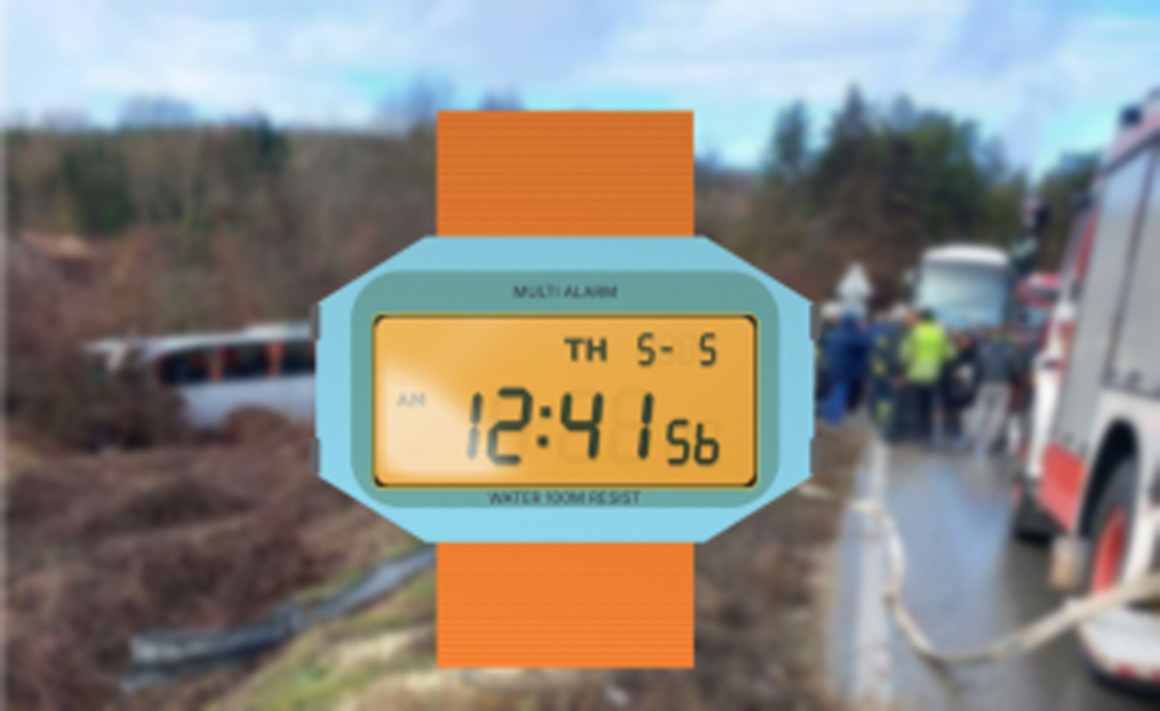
12:41:56
